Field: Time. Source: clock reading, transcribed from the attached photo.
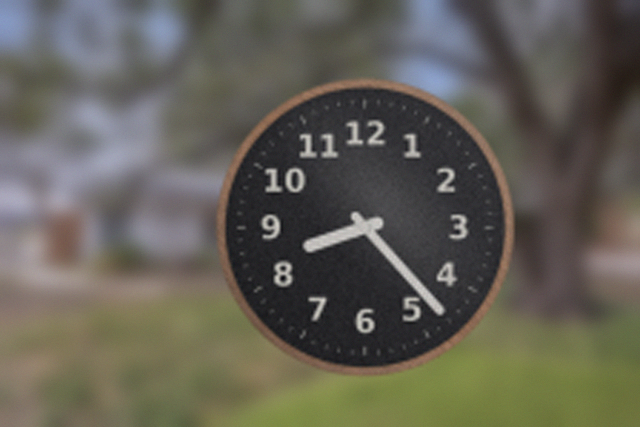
8:23
